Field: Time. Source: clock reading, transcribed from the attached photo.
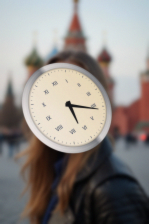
6:21
